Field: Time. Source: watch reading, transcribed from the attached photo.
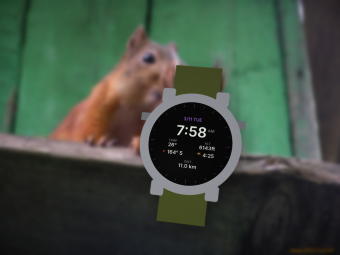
7:58
